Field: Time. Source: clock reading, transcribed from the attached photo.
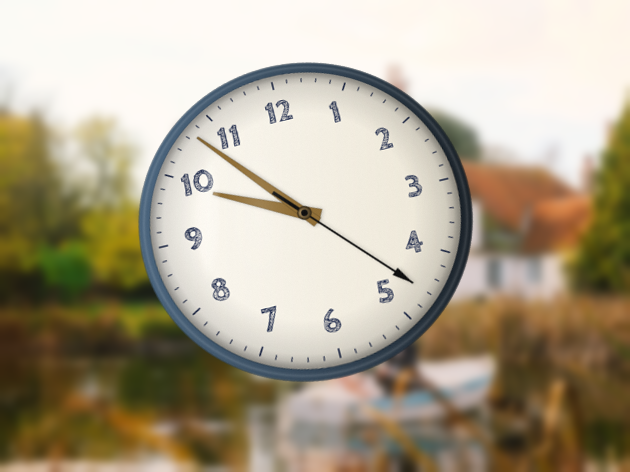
9:53:23
